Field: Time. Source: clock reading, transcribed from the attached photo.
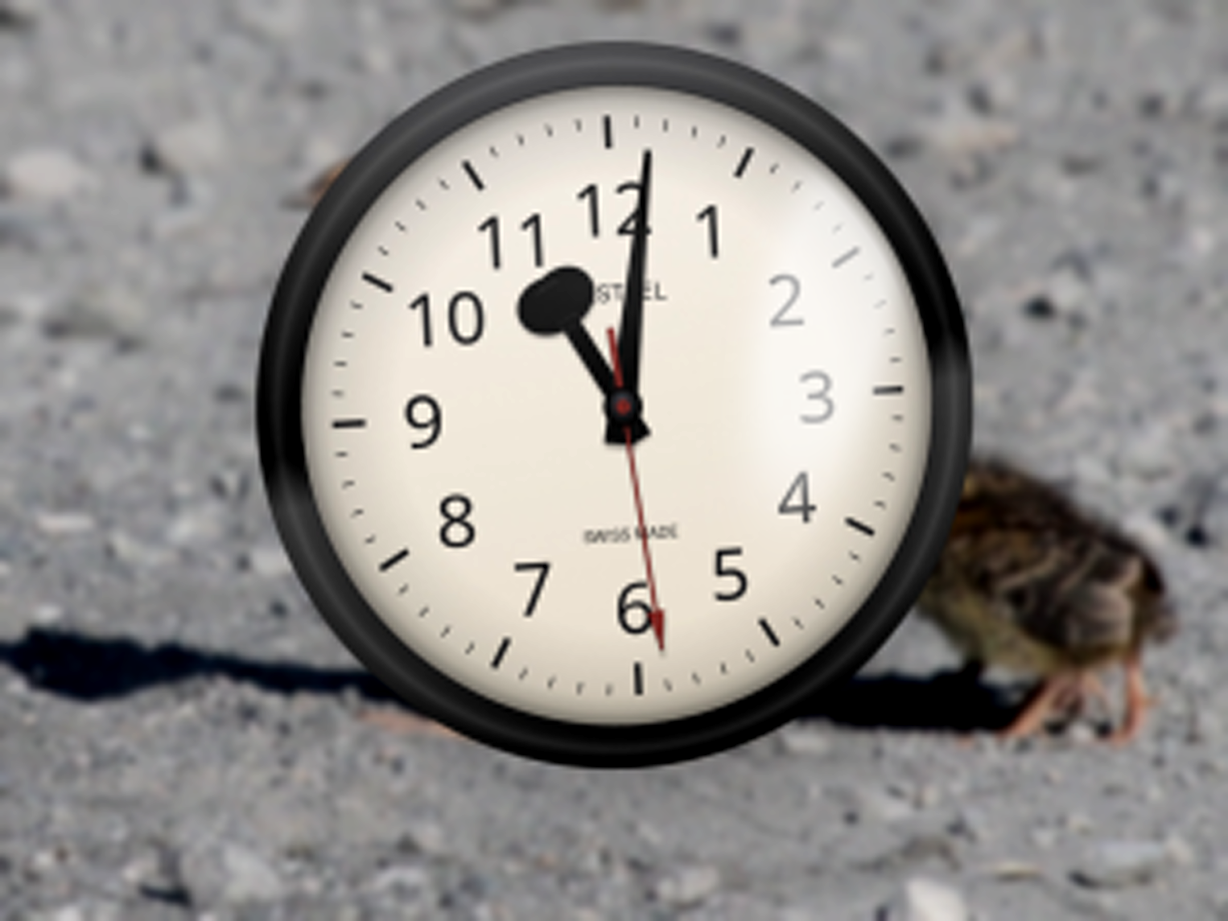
11:01:29
